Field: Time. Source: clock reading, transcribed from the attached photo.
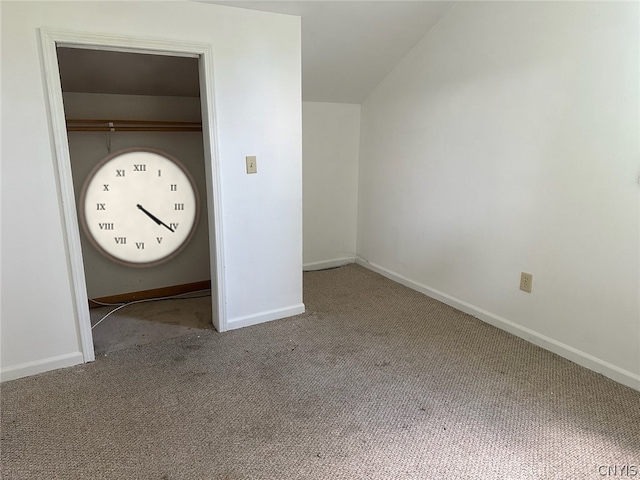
4:21
